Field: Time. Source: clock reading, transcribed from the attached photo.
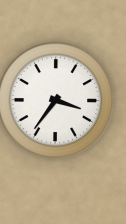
3:36
